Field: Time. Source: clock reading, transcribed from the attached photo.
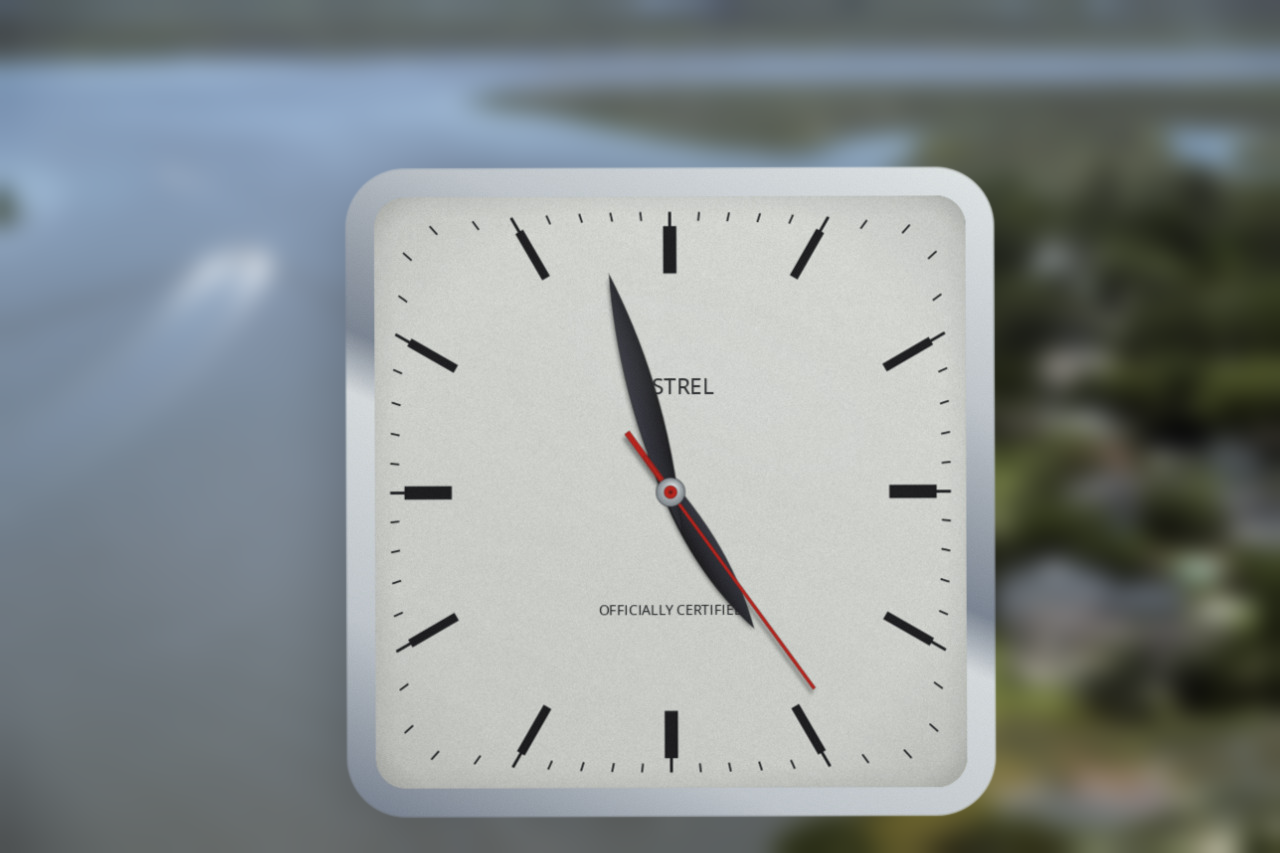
4:57:24
